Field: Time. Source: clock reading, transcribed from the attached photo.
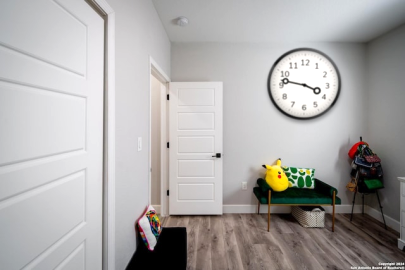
3:47
